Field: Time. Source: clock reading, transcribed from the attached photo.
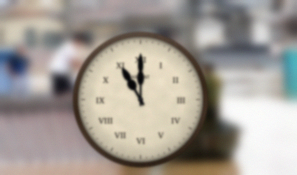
11:00
